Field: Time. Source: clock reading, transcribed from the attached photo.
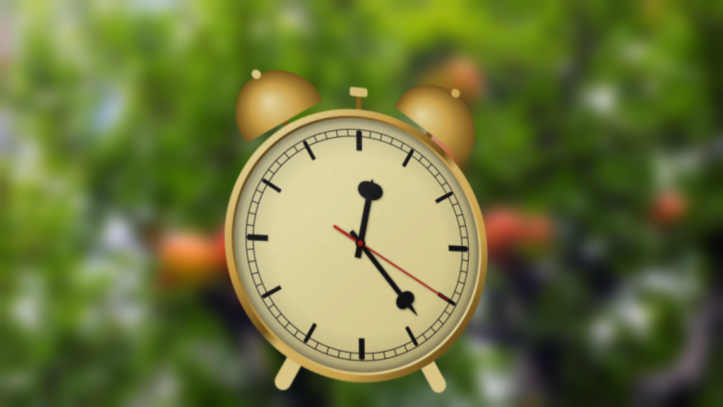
12:23:20
